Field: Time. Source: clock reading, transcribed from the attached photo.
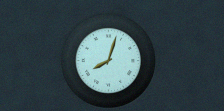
8:03
